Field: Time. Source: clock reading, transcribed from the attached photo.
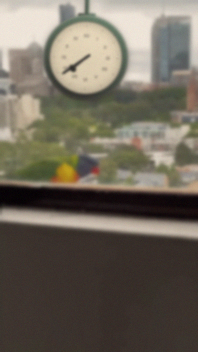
7:39
